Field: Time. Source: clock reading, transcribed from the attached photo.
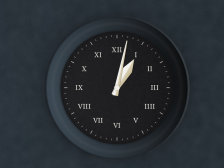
1:02
